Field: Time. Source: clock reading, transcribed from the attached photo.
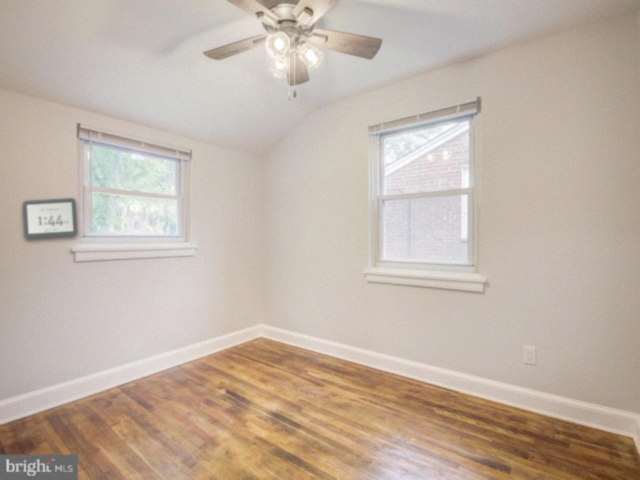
1:44
